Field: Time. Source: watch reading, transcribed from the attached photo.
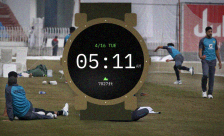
5:11
